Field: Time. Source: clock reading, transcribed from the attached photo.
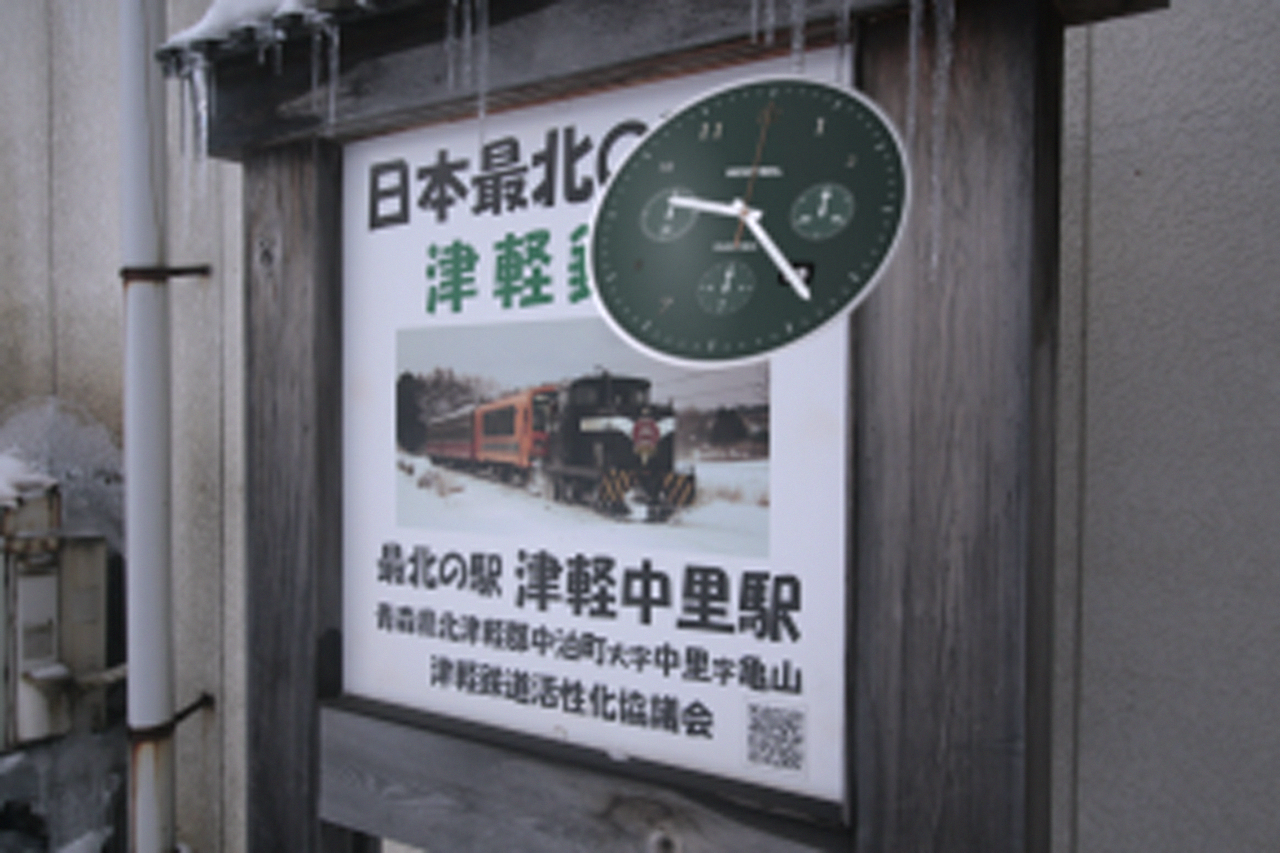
9:23
